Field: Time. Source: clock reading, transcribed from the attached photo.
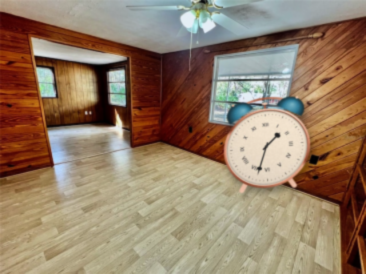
1:33
